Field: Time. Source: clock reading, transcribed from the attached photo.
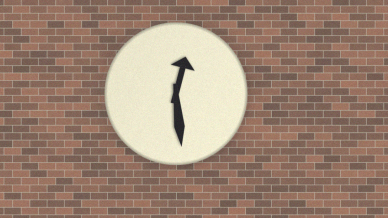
12:29
